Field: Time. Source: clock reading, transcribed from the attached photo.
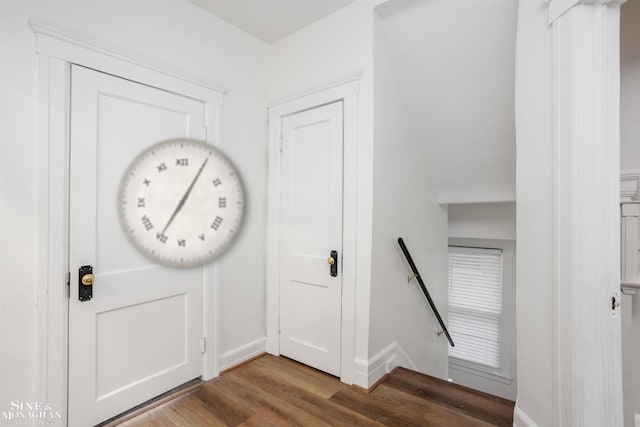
7:05
